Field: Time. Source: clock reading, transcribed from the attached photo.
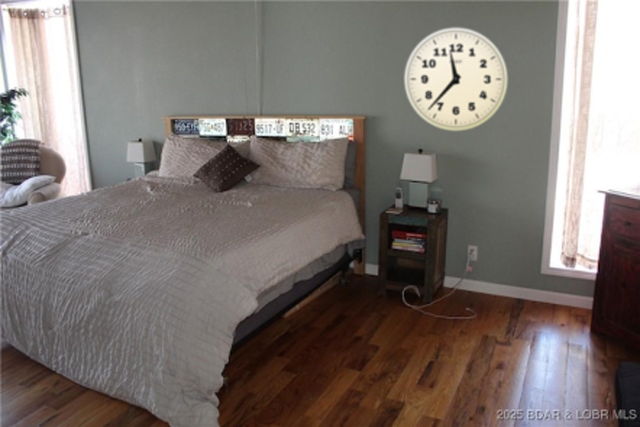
11:37
